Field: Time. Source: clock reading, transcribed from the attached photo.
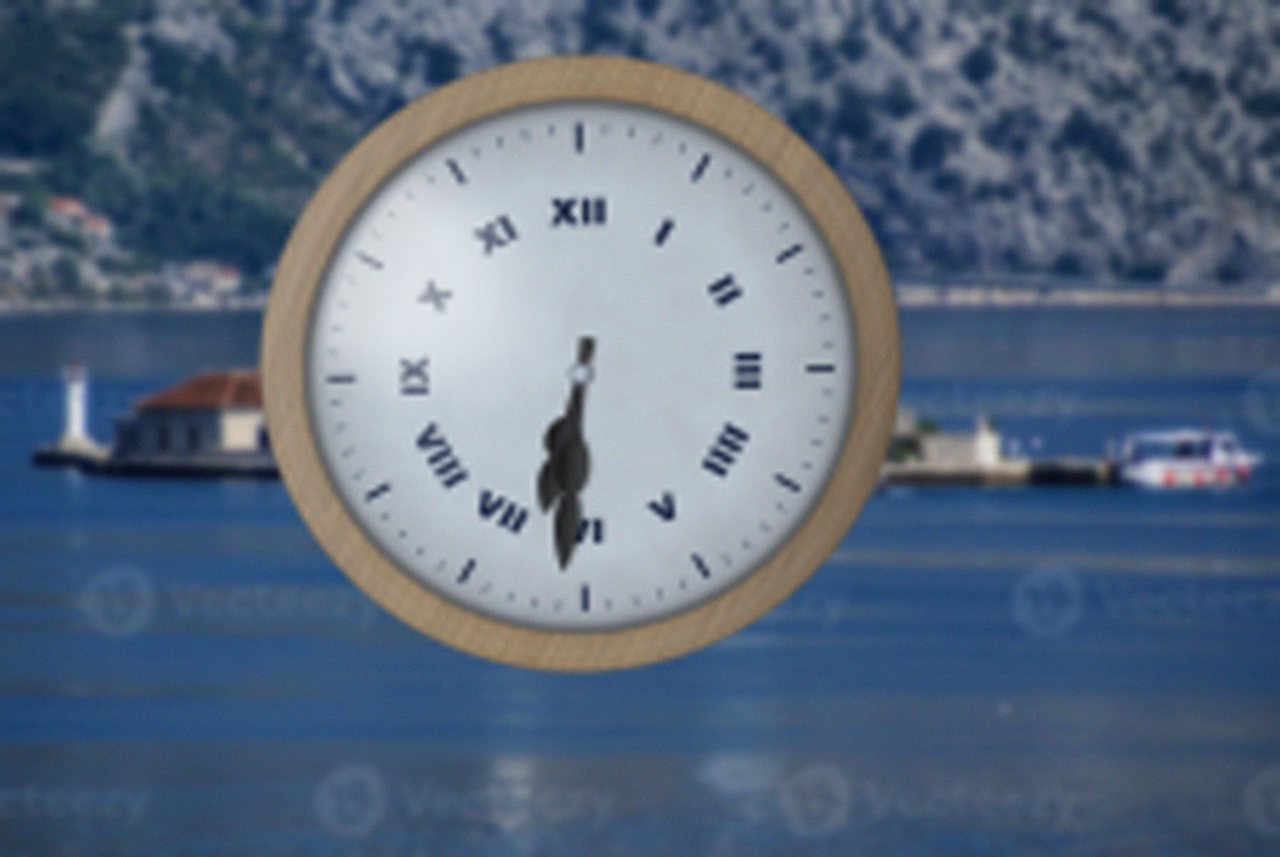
6:31
